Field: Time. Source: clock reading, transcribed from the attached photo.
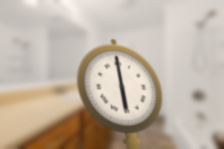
6:00
